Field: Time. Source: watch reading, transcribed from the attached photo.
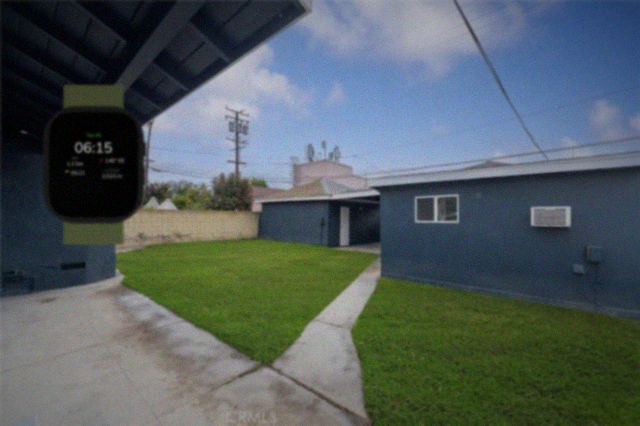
6:15
